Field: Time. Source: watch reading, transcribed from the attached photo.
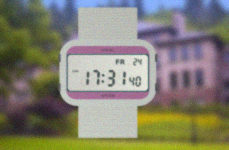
17:31:40
